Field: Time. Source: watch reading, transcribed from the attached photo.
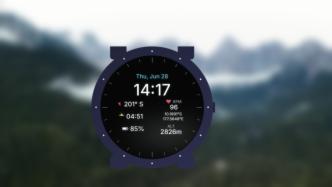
14:17
